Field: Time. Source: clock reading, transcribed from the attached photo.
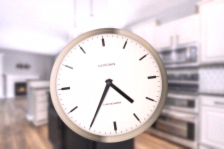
4:35
